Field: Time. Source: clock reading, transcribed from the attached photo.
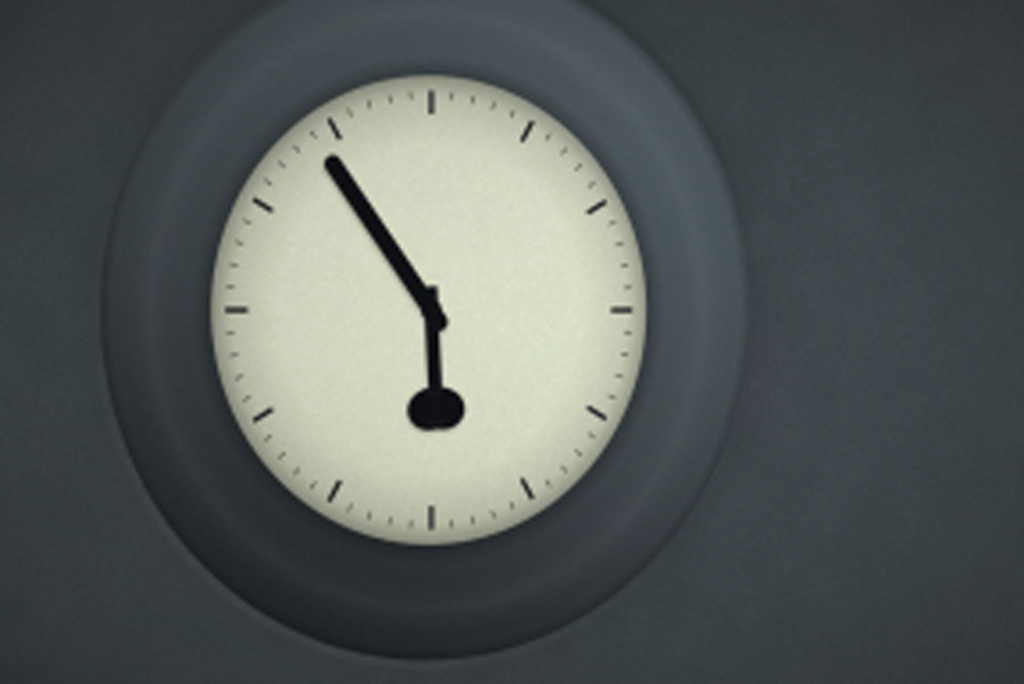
5:54
